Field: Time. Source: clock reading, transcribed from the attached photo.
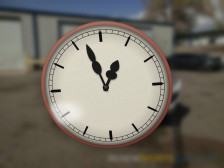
12:57
